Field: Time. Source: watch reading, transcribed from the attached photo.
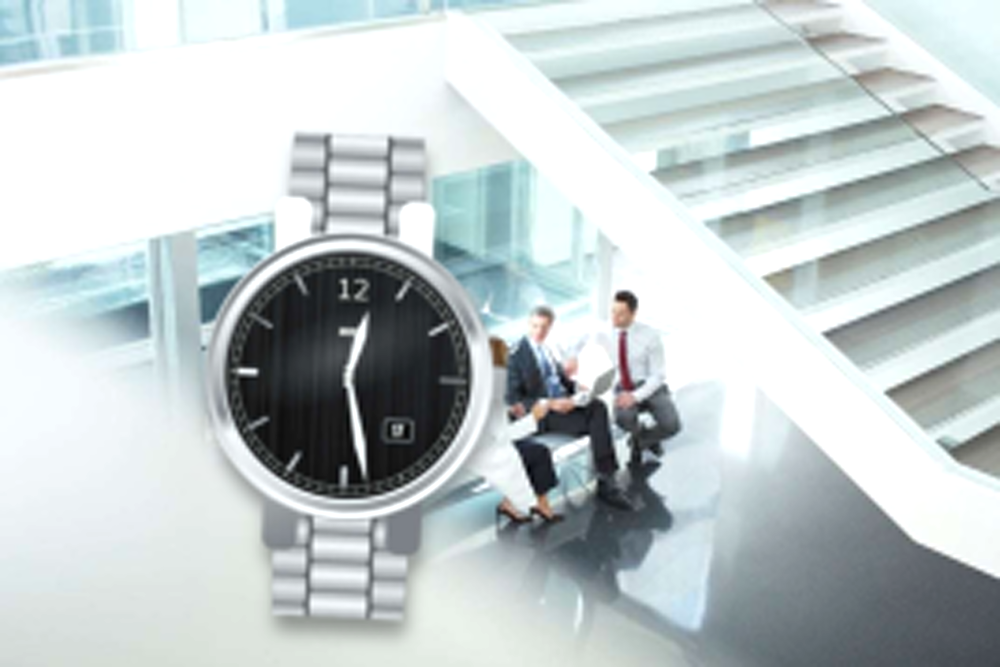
12:28
